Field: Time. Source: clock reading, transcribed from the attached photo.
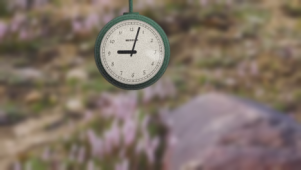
9:03
